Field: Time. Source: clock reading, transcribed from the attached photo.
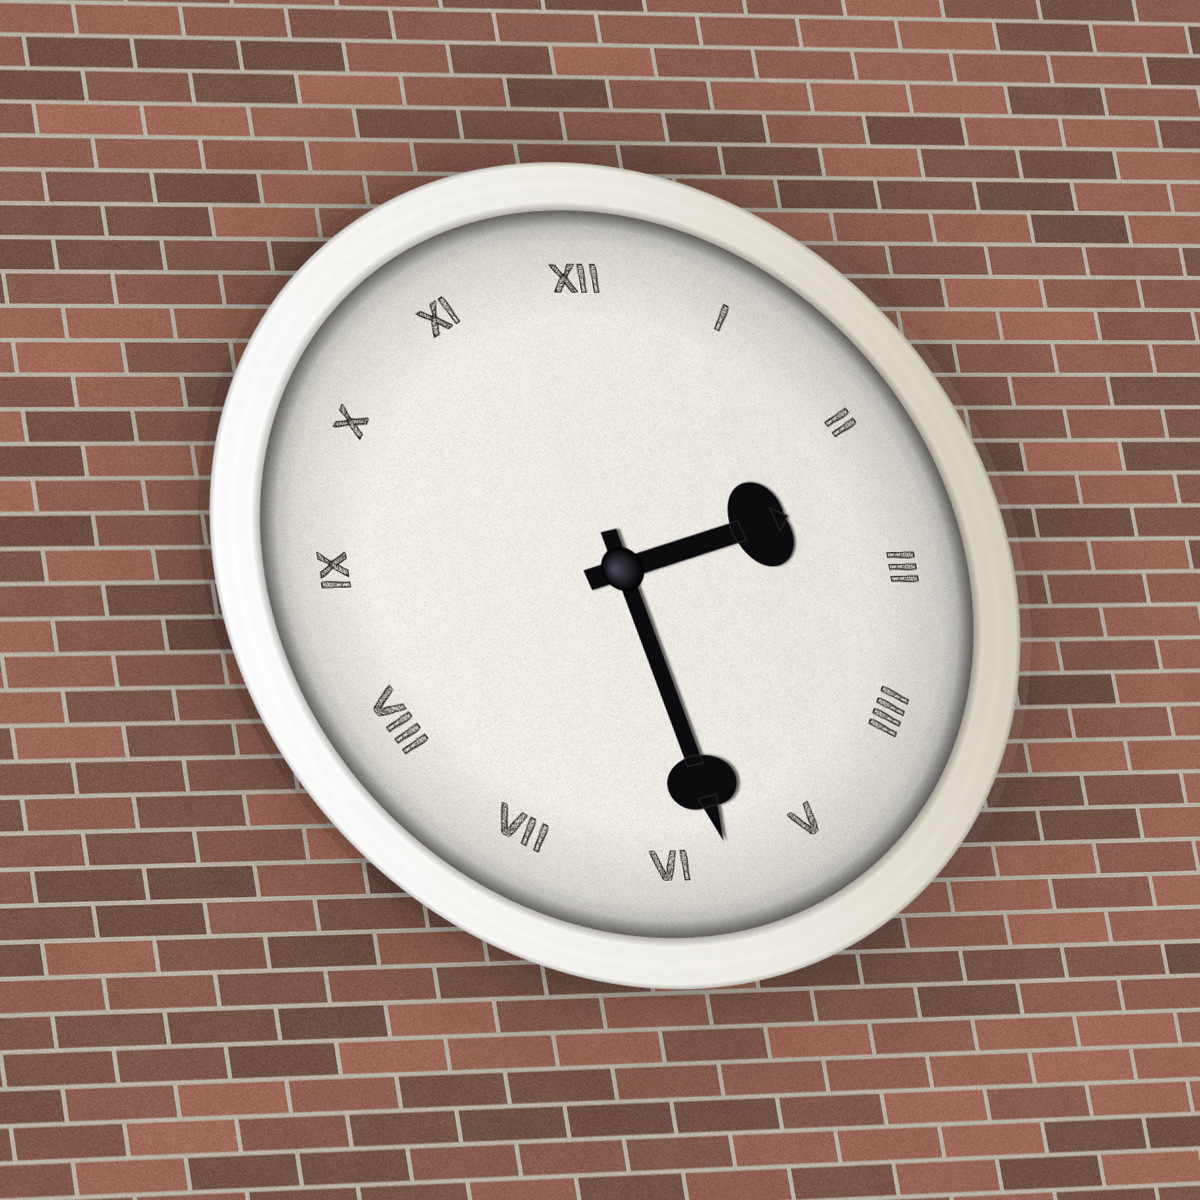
2:28
